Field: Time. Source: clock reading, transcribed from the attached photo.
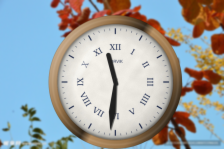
11:31
